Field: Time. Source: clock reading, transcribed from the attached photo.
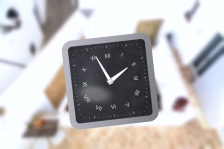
1:56
